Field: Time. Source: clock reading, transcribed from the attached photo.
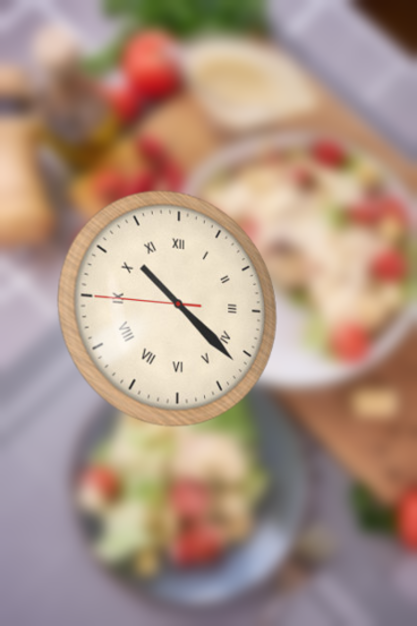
10:21:45
